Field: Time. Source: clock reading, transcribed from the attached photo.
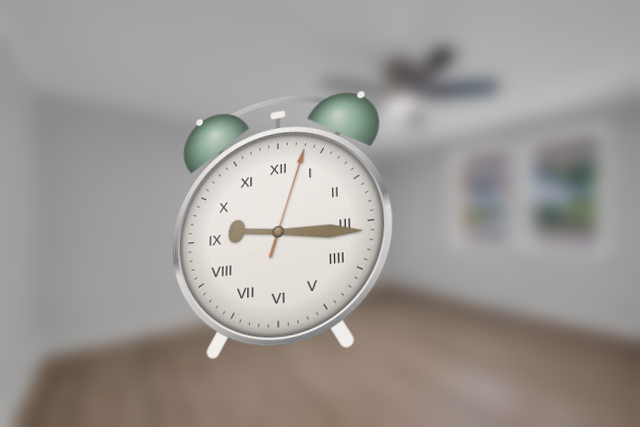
9:16:03
